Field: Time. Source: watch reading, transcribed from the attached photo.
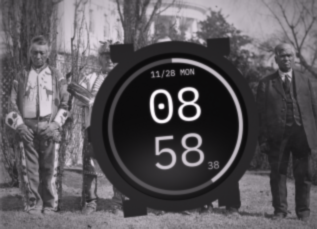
8:58:38
